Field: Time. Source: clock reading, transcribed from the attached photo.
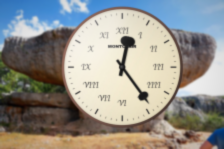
12:24
